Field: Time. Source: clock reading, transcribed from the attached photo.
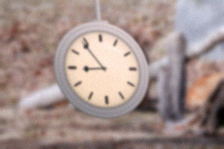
8:54
